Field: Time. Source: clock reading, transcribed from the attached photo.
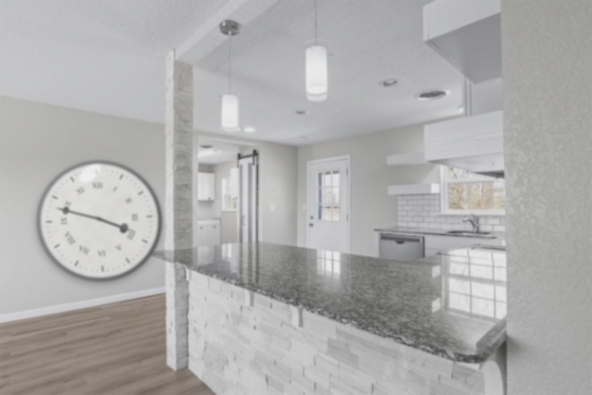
3:48
